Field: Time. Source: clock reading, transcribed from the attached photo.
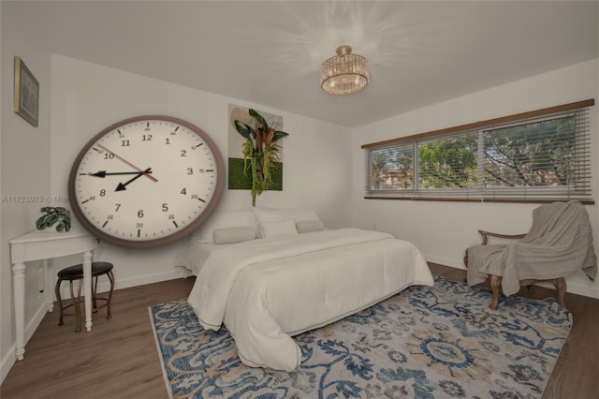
7:44:51
